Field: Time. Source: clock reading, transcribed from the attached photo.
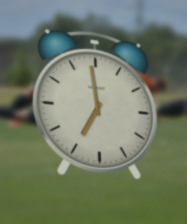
6:59
